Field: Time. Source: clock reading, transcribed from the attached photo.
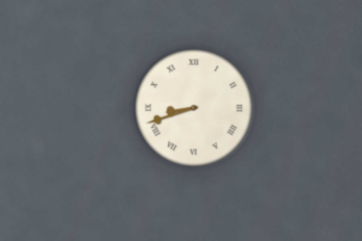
8:42
